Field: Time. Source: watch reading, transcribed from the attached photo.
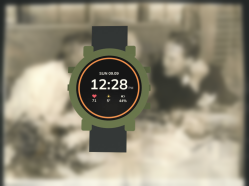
12:28
